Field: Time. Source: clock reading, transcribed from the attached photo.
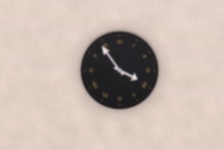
3:54
